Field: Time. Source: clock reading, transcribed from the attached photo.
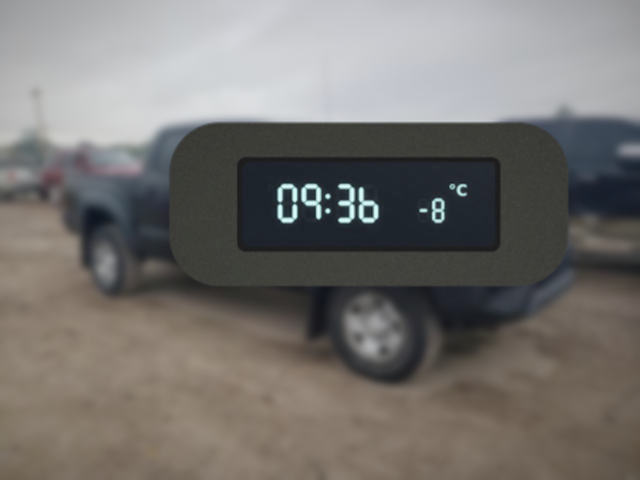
9:36
